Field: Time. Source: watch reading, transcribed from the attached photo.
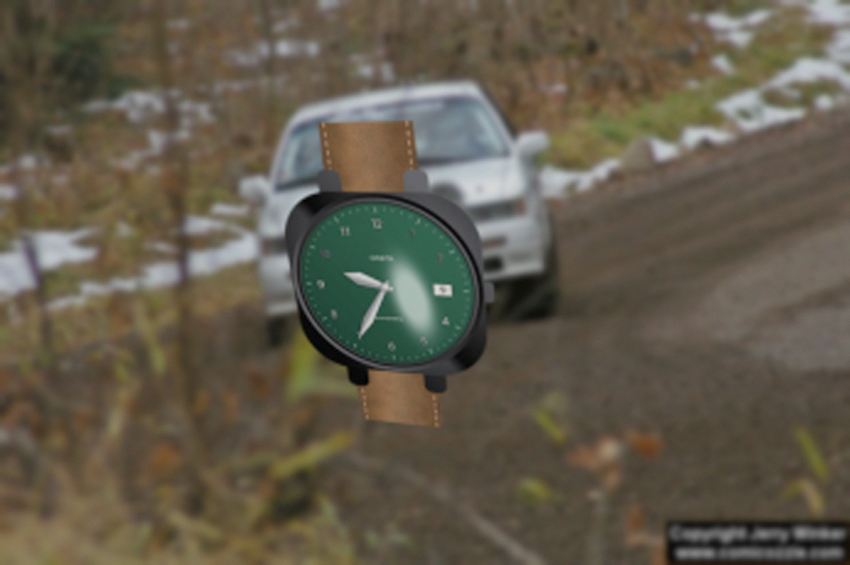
9:35
